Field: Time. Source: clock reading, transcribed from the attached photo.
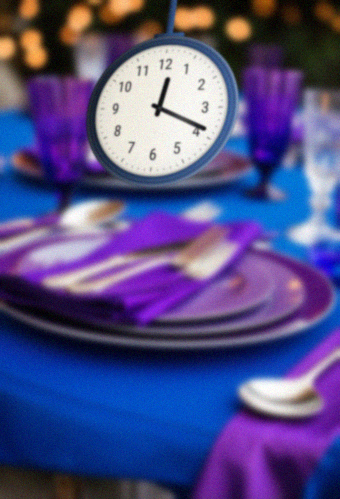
12:19
